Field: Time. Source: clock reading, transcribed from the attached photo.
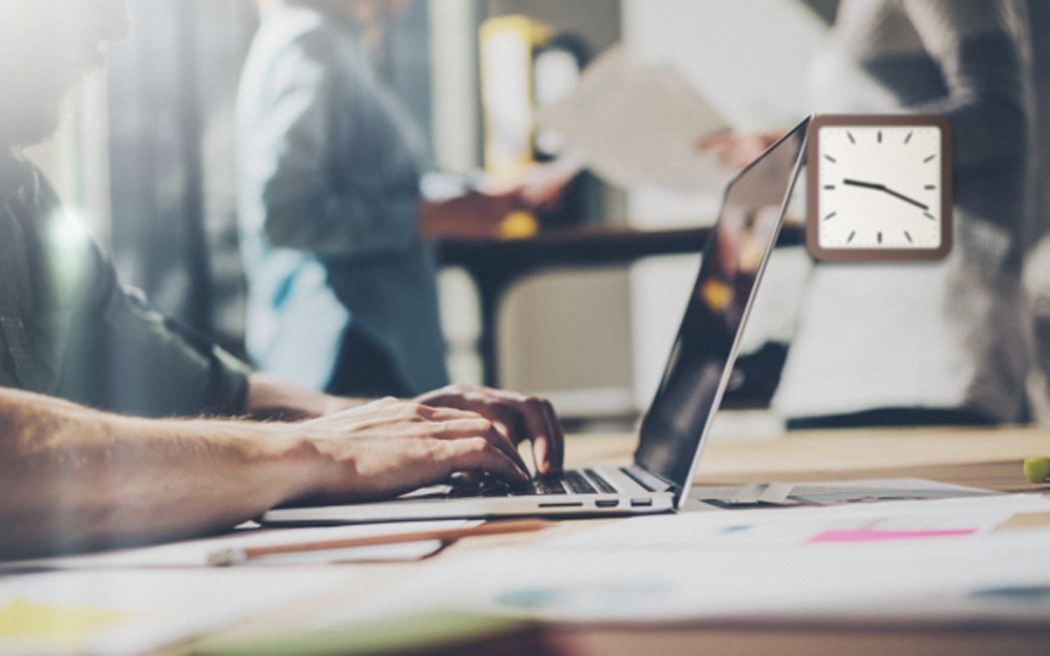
9:19
